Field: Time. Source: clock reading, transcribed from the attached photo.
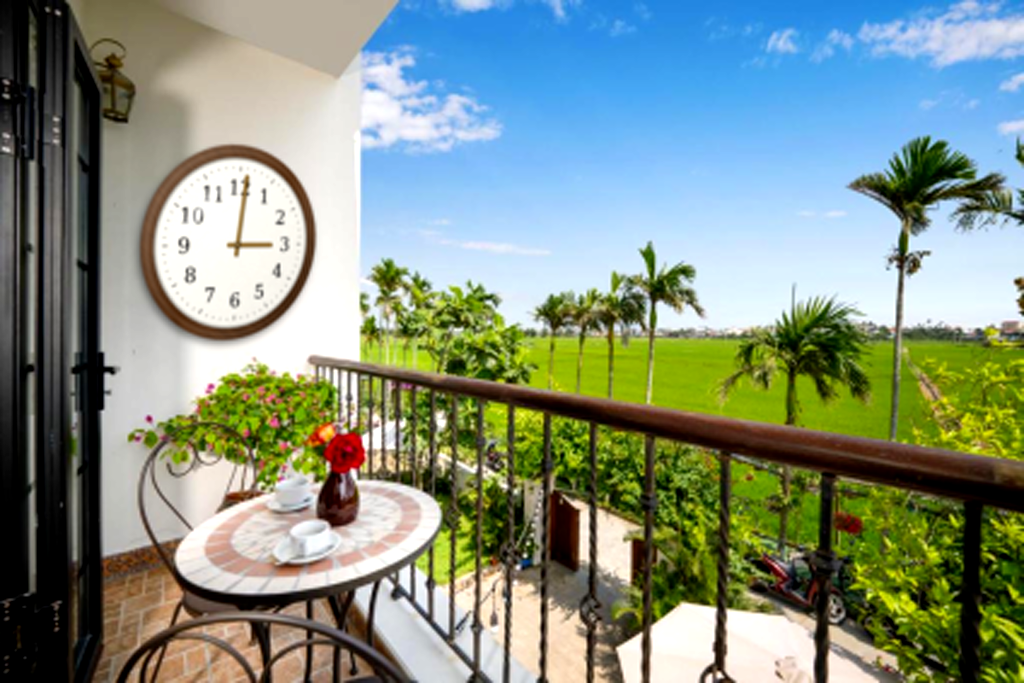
3:01
